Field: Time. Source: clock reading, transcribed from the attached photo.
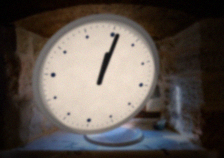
12:01
